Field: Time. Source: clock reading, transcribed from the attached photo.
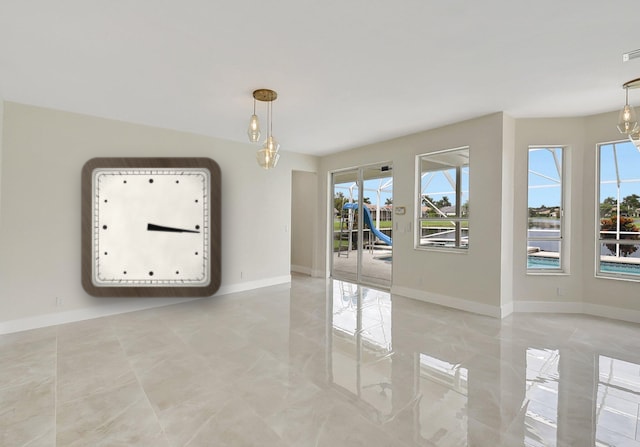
3:16
